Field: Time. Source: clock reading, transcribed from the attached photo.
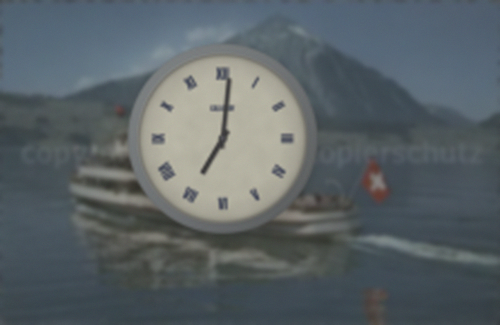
7:01
